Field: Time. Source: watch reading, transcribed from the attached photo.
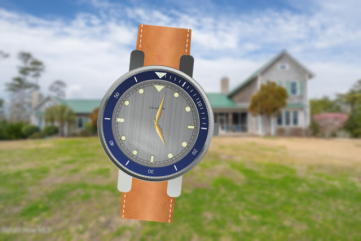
5:02
